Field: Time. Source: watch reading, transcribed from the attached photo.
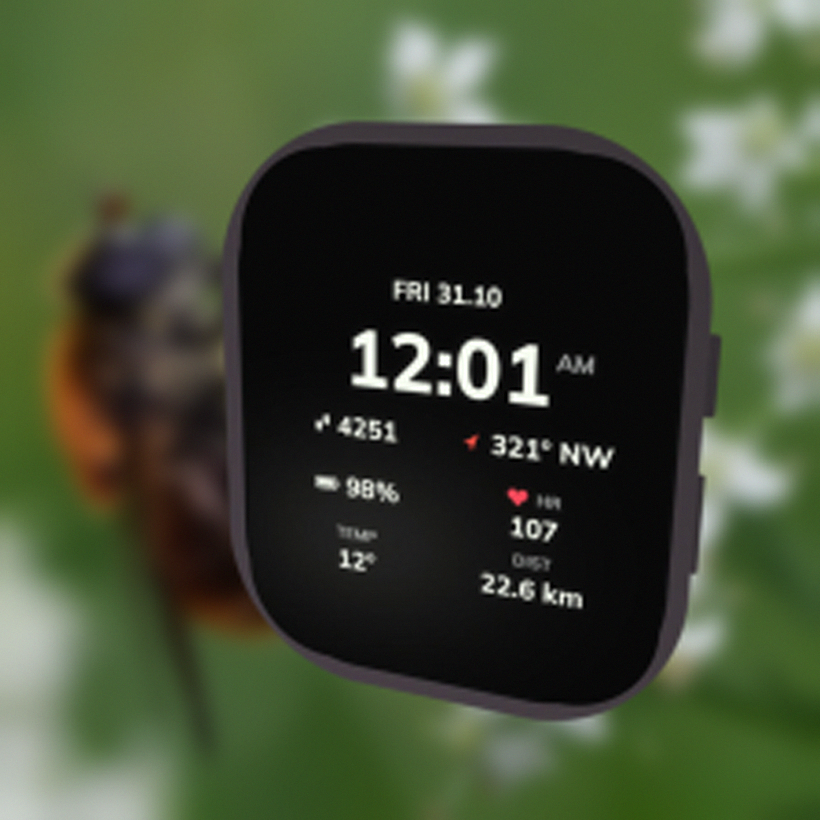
12:01
